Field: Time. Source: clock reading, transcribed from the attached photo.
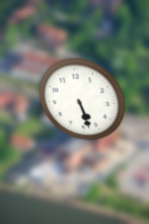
5:28
